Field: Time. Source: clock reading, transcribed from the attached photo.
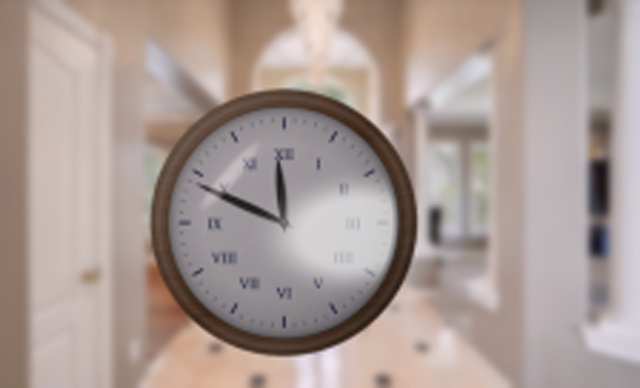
11:49
